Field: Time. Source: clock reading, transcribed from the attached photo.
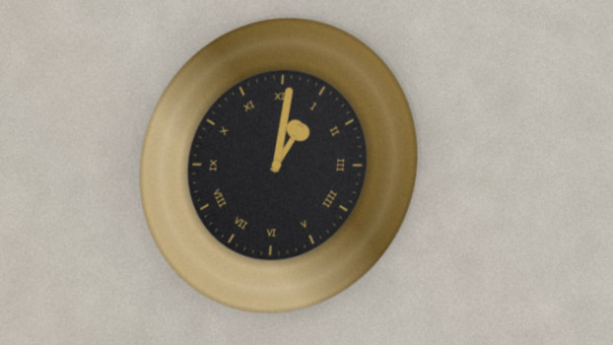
1:01
